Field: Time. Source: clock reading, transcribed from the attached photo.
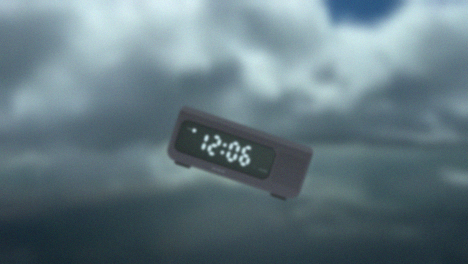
12:06
